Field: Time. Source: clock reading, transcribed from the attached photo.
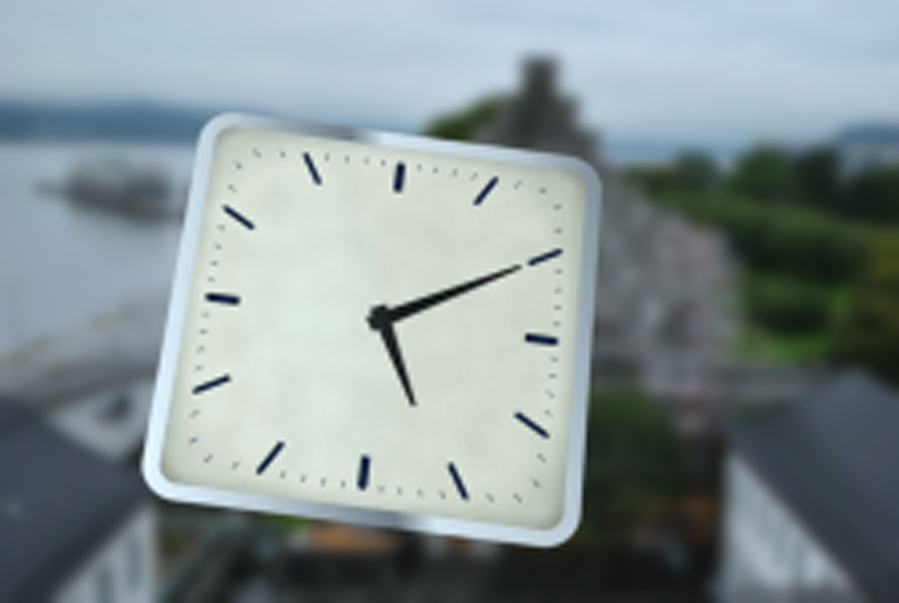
5:10
